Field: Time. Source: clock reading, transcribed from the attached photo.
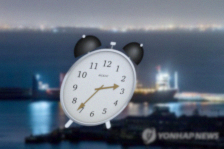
2:36
